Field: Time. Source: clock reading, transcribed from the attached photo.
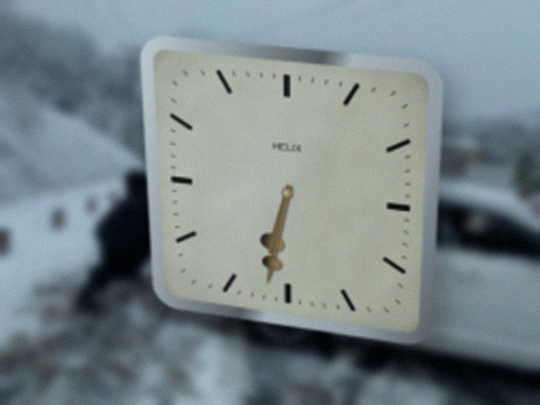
6:32
